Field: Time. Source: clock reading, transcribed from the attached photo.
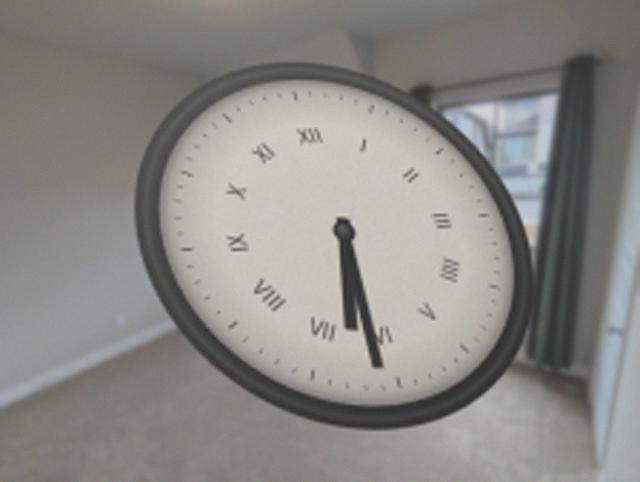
6:31
